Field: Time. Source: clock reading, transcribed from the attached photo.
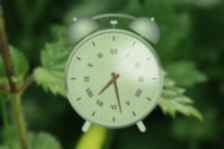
7:28
